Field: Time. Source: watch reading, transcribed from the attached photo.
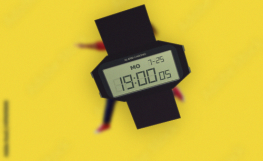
19:00:05
